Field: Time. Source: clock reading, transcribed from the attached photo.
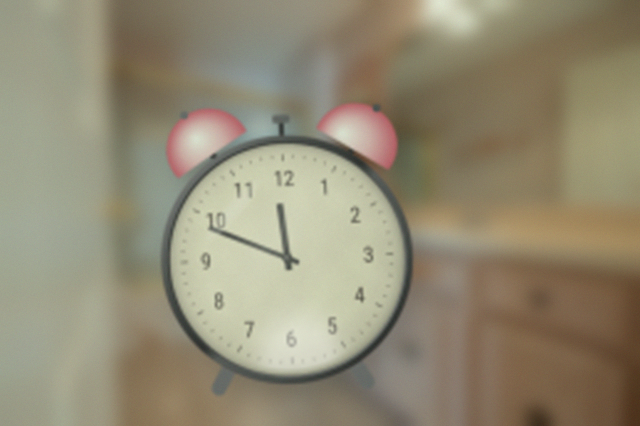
11:49
